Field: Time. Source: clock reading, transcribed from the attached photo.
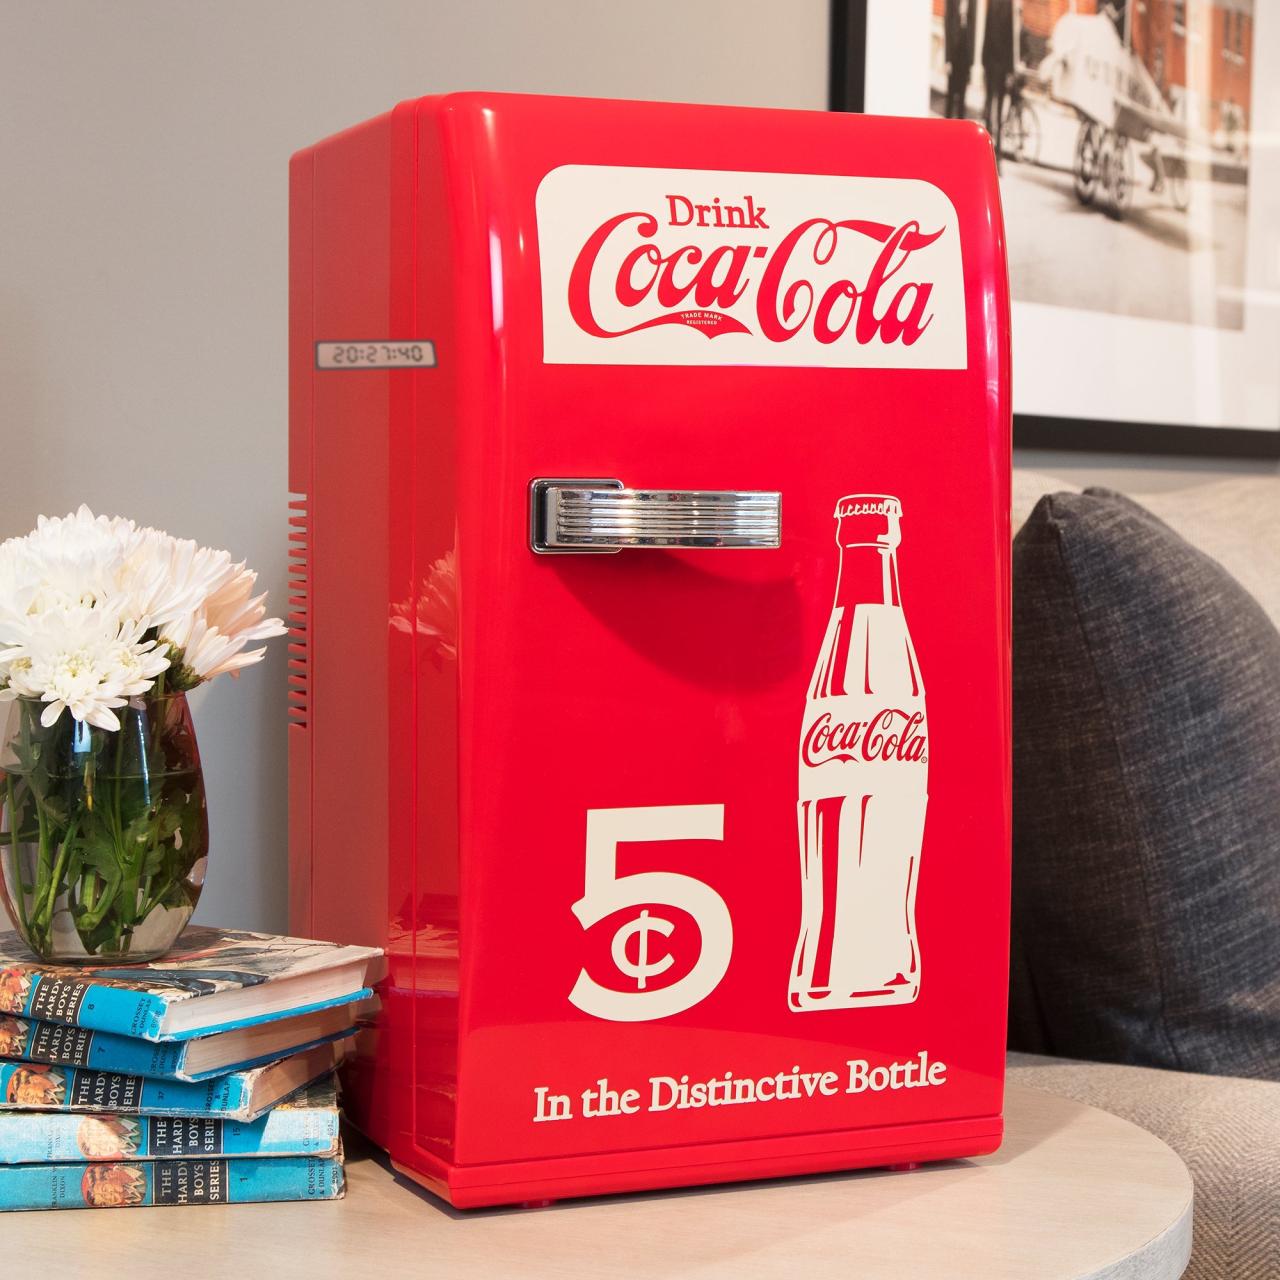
20:27:40
